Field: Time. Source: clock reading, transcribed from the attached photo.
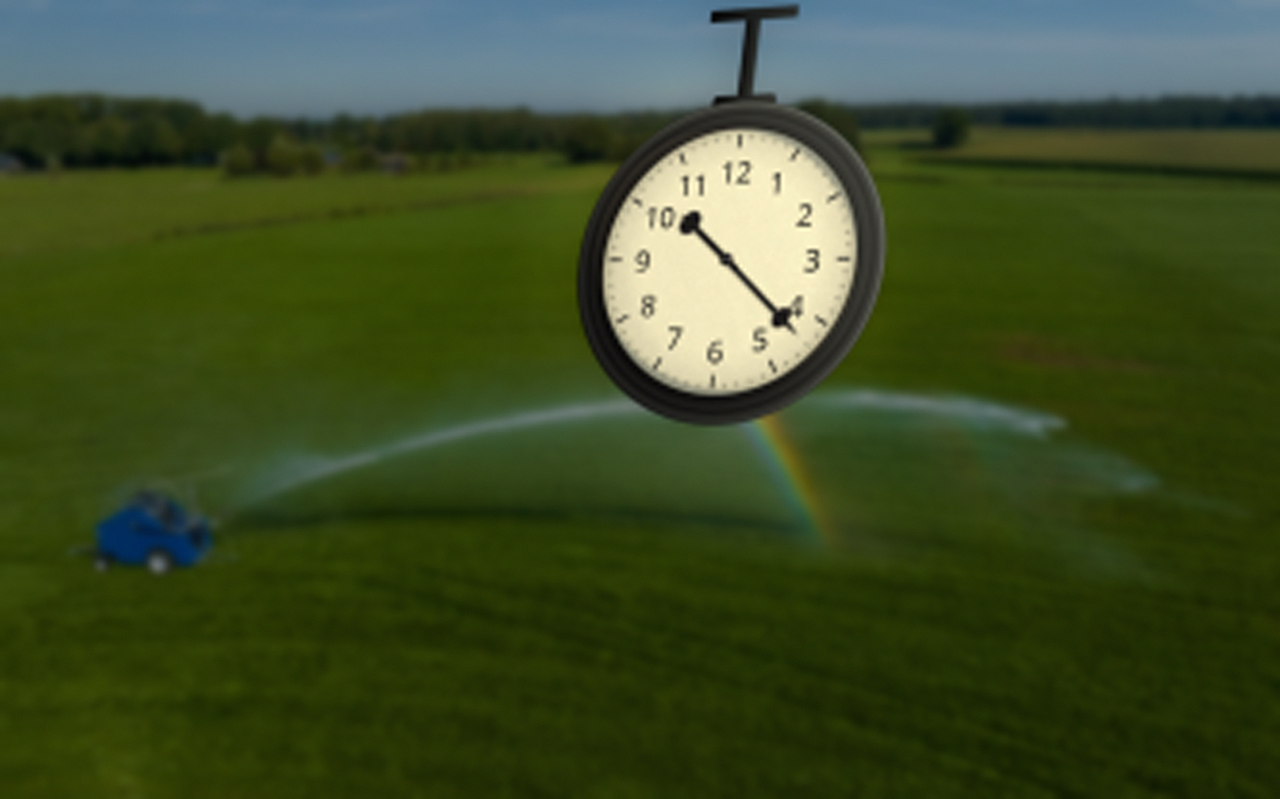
10:22
